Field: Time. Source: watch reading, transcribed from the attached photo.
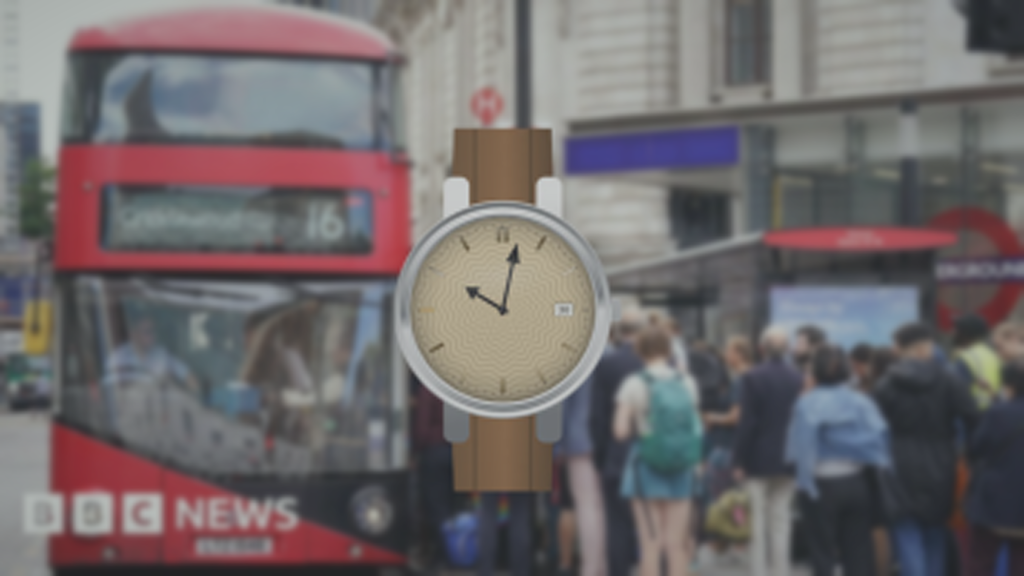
10:02
